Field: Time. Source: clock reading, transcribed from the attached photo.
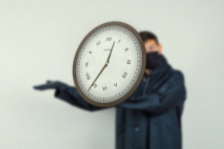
12:36
